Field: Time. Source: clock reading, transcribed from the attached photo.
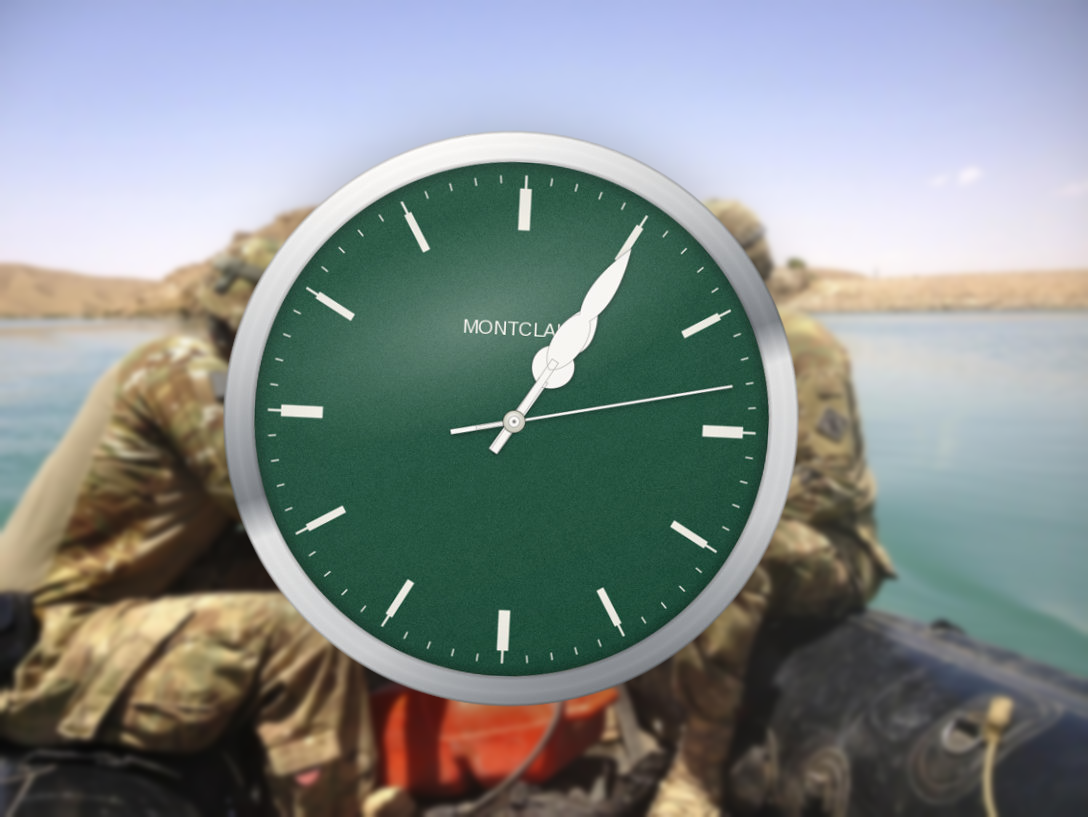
1:05:13
